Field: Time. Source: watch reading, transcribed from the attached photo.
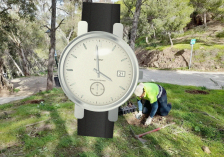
3:59
